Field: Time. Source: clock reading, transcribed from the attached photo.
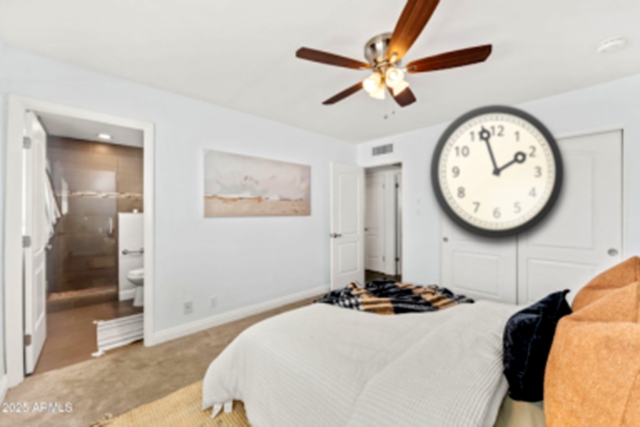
1:57
